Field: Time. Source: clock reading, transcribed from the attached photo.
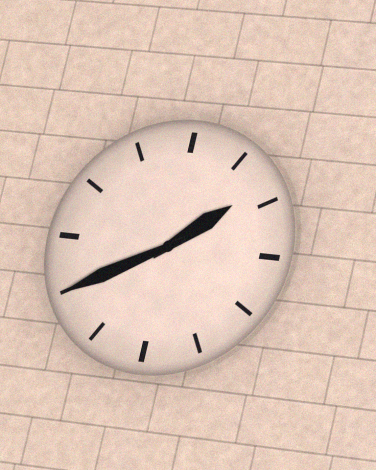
1:40
